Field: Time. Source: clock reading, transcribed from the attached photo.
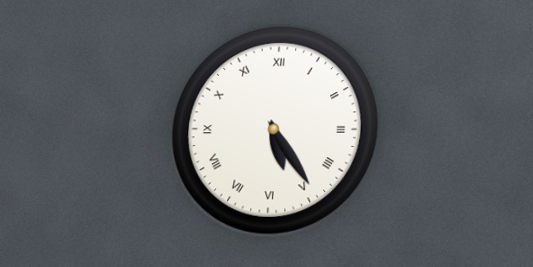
5:24
